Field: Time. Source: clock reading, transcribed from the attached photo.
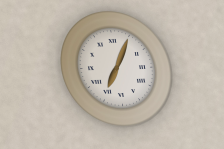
7:05
